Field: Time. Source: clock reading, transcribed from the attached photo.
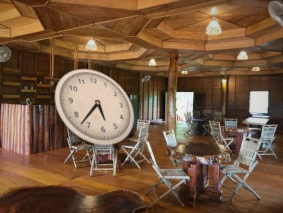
5:37
